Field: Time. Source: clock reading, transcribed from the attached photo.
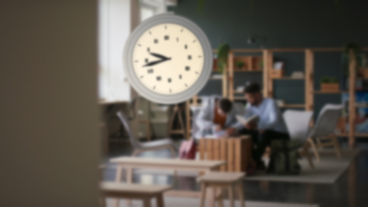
9:43
